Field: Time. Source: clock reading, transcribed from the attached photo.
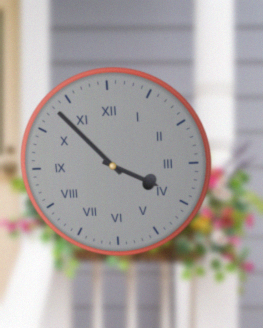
3:53
